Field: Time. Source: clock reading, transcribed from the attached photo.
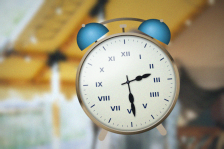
2:29
